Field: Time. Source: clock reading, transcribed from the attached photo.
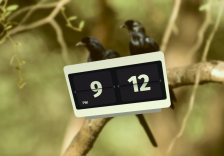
9:12
